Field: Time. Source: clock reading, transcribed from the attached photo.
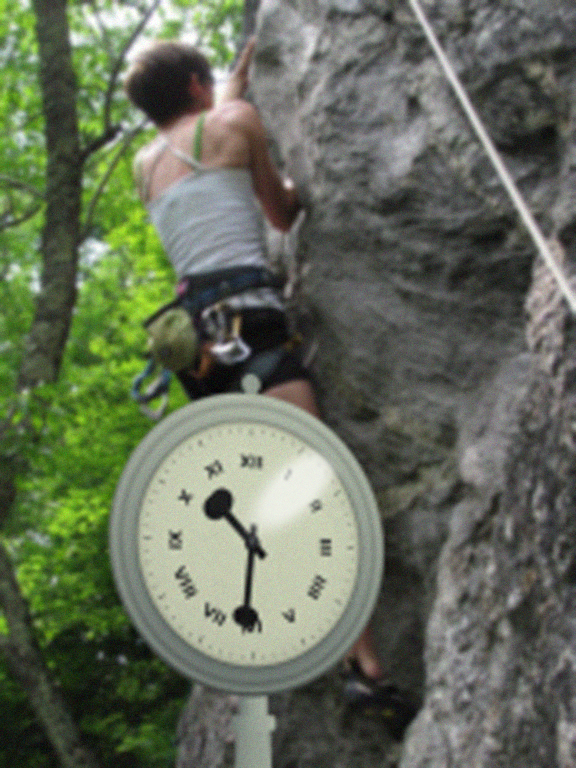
10:31
